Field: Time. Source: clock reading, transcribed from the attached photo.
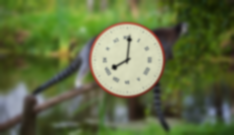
8:01
